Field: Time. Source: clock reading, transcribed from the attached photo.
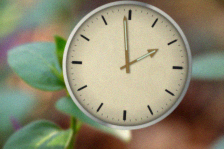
1:59
